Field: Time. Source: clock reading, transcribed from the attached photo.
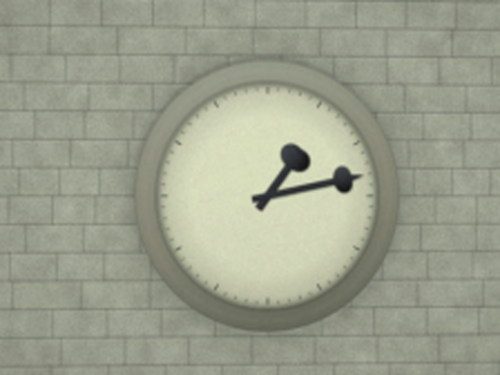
1:13
